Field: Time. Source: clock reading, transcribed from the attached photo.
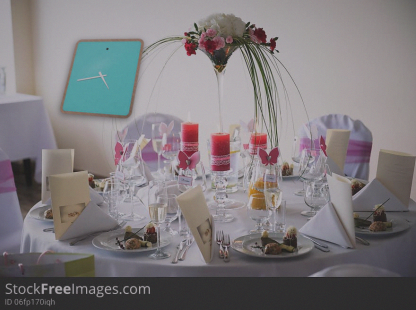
4:43
